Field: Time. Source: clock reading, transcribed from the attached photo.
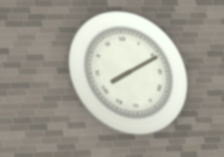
8:11
